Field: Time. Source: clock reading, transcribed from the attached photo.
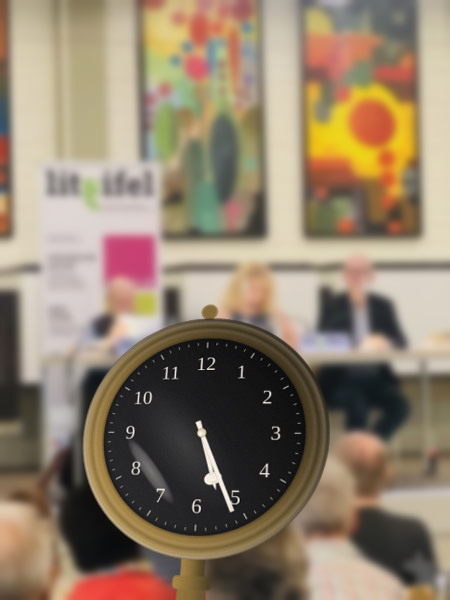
5:26
